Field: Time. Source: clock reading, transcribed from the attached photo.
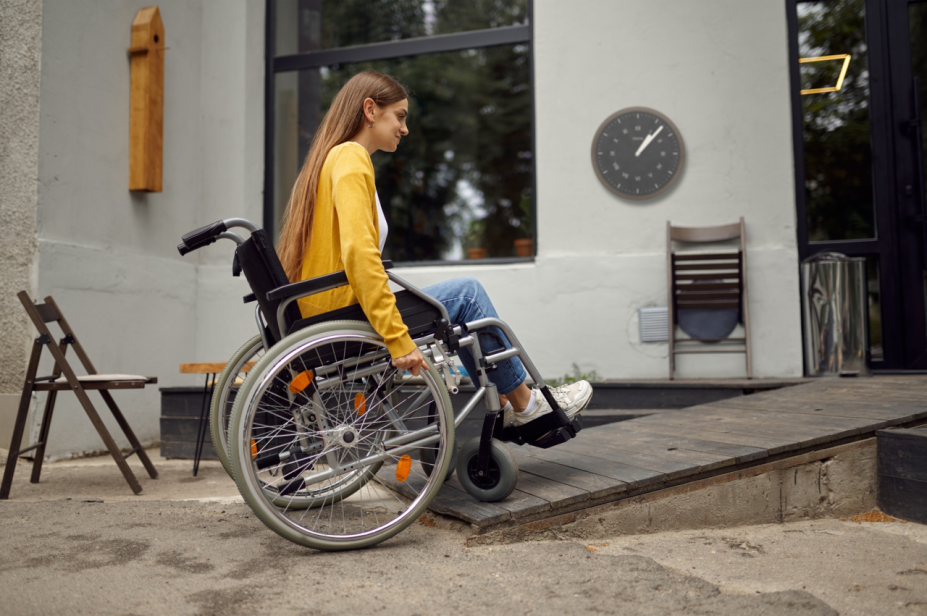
1:07
